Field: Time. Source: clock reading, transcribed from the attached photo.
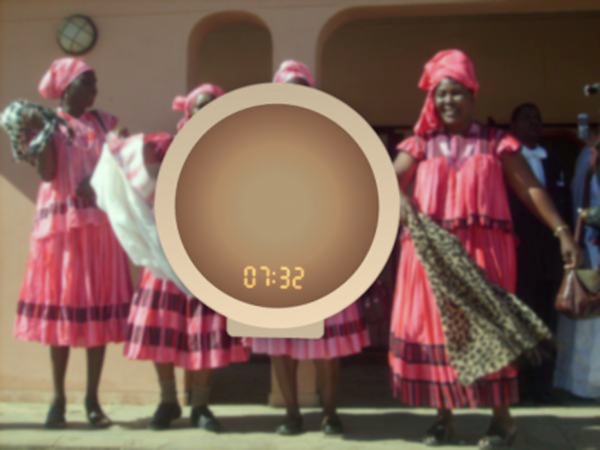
7:32
